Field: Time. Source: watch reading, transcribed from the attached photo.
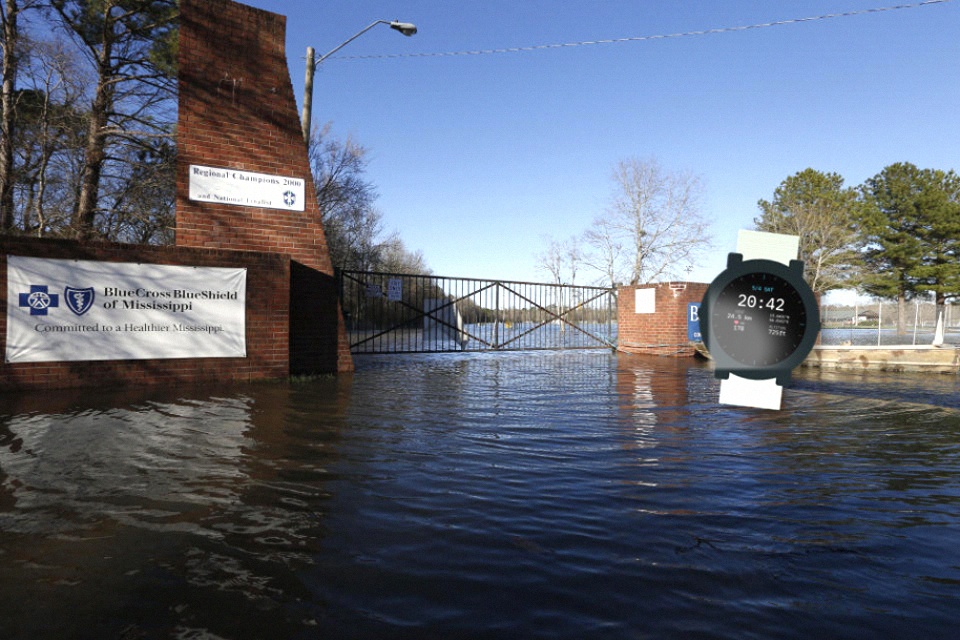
20:42
